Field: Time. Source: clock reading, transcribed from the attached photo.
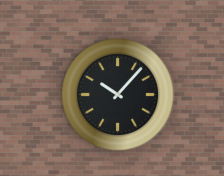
10:07
